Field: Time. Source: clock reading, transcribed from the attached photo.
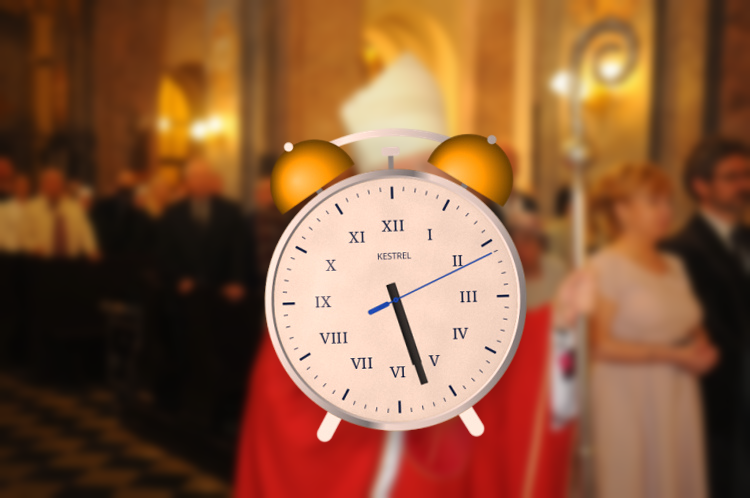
5:27:11
